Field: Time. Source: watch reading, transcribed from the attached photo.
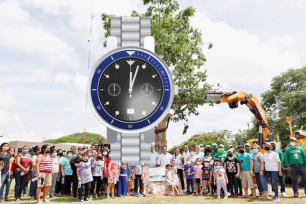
12:03
